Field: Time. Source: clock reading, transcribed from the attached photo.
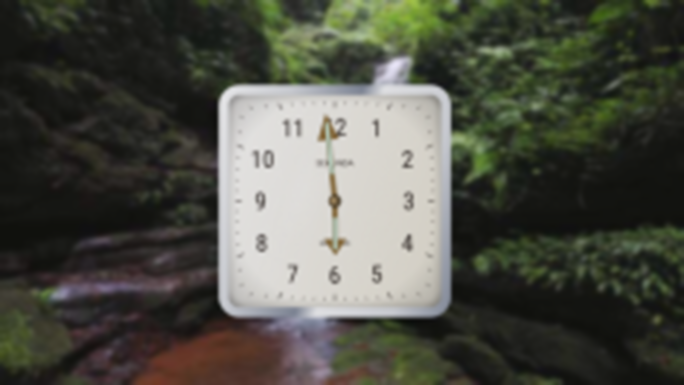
5:59
